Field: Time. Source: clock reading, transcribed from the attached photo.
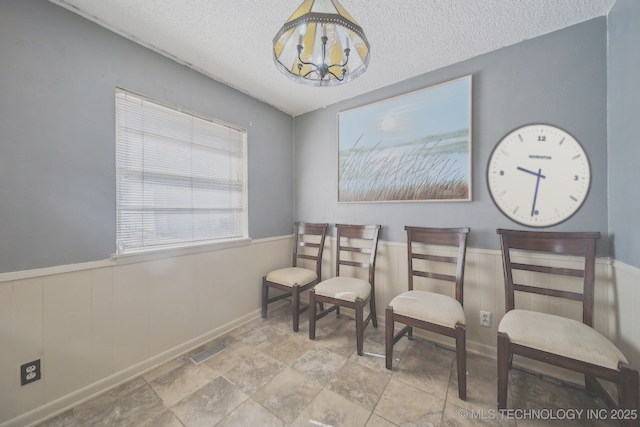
9:31
